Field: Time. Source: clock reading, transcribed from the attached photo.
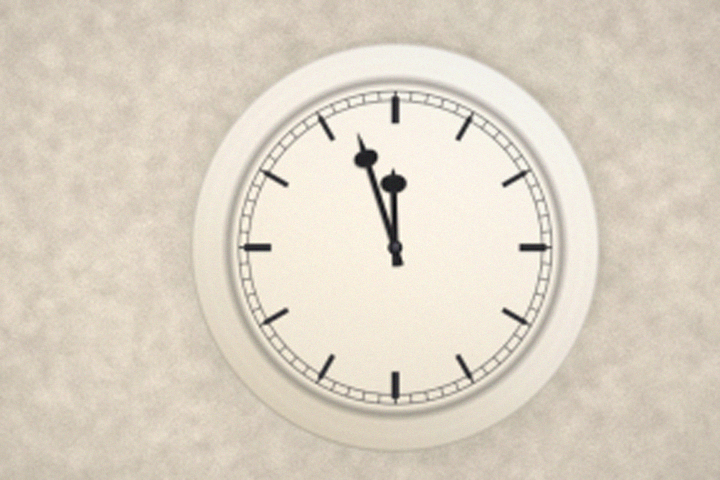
11:57
